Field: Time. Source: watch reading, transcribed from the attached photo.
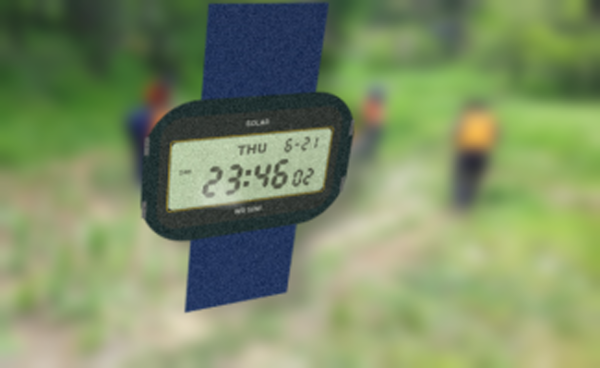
23:46:02
